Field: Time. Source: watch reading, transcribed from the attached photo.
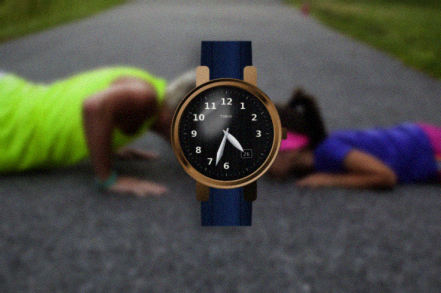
4:33
